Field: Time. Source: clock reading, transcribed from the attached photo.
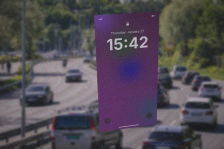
15:42
